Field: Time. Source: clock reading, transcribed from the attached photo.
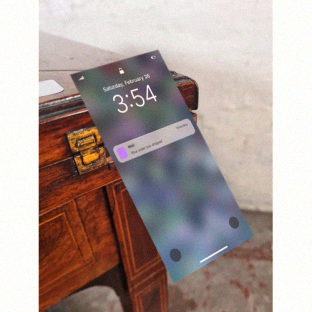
3:54
